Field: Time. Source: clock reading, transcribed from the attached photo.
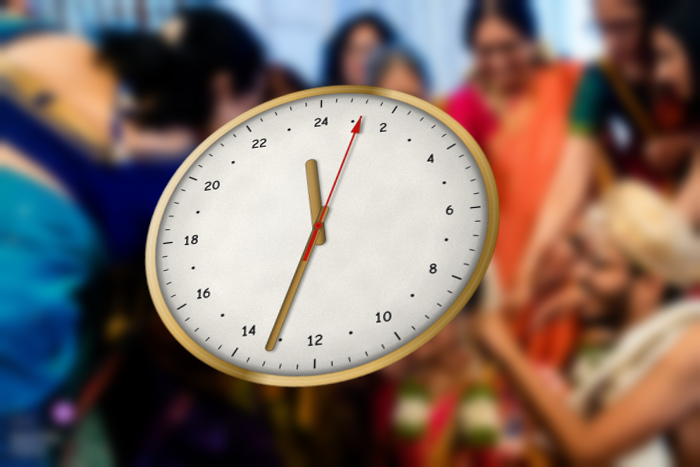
23:33:03
